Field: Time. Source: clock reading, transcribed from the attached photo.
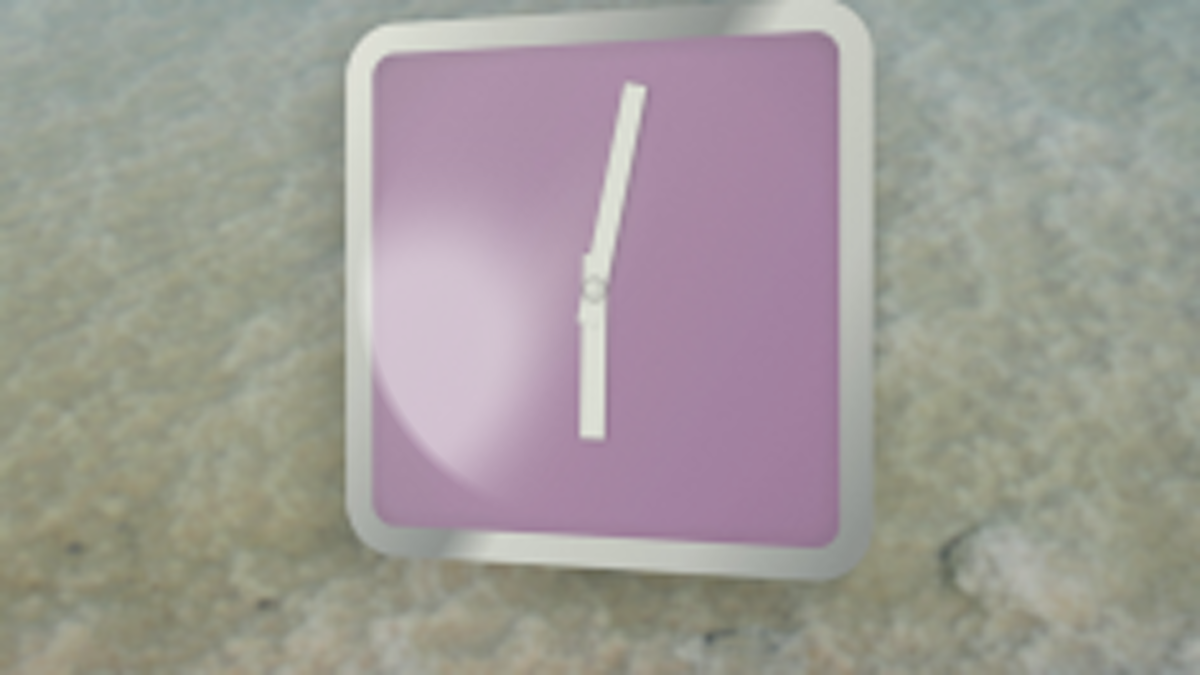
6:02
